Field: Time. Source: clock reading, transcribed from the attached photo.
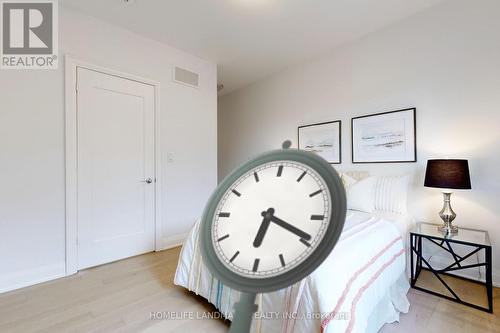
6:19
